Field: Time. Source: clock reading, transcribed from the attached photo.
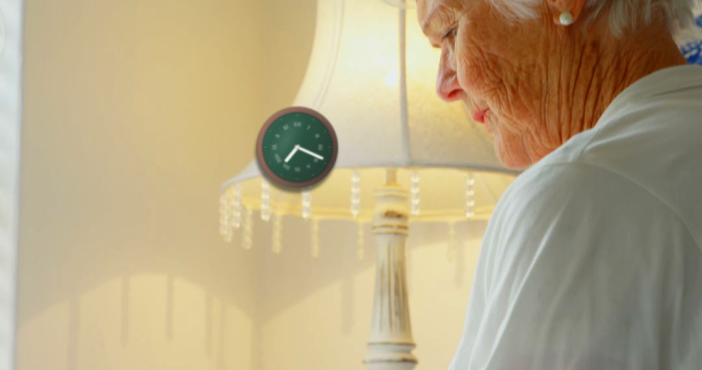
7:19
